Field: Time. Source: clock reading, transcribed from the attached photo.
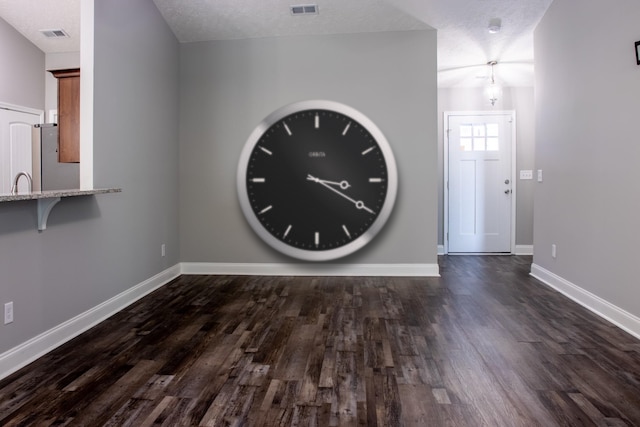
3:20
